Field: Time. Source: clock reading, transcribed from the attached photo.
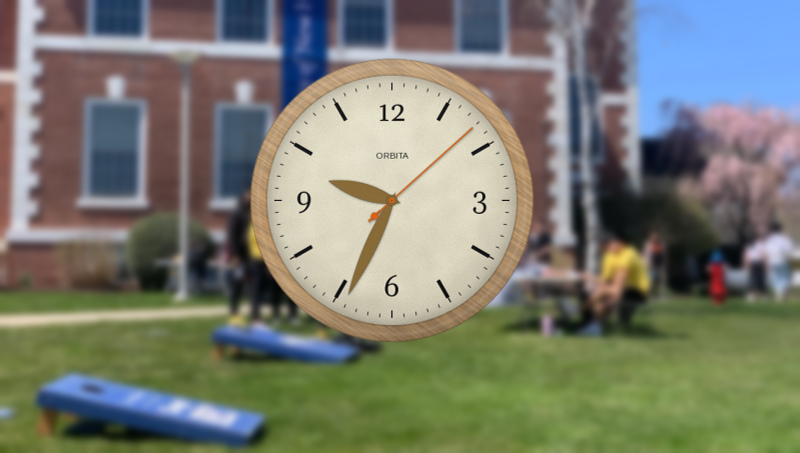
9:34:08
